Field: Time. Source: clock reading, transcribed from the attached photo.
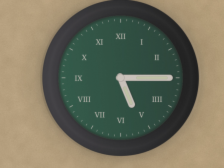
5:15
